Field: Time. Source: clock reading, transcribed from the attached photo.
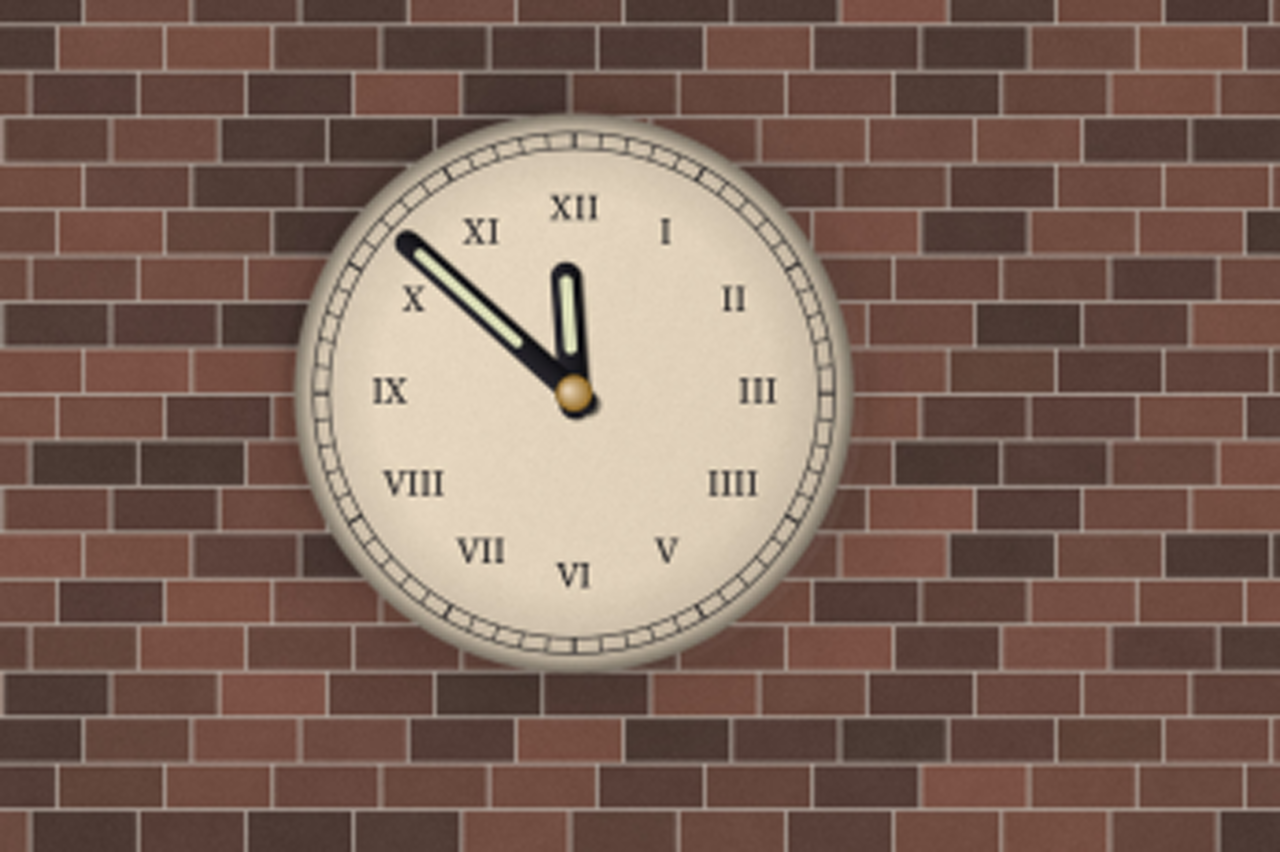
11:52
